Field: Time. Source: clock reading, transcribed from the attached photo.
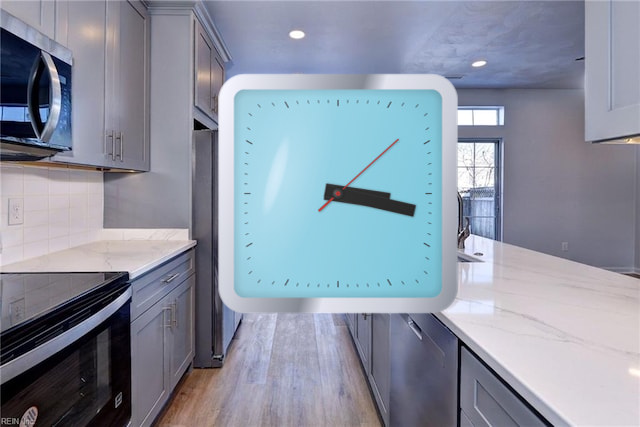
3:17:08
